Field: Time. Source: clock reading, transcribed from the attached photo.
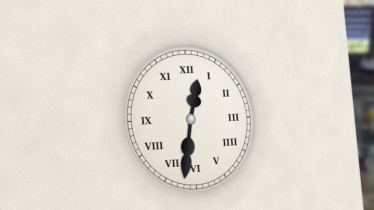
12:32
